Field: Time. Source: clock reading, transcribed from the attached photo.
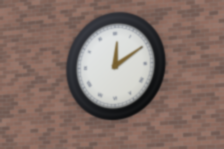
12:10
